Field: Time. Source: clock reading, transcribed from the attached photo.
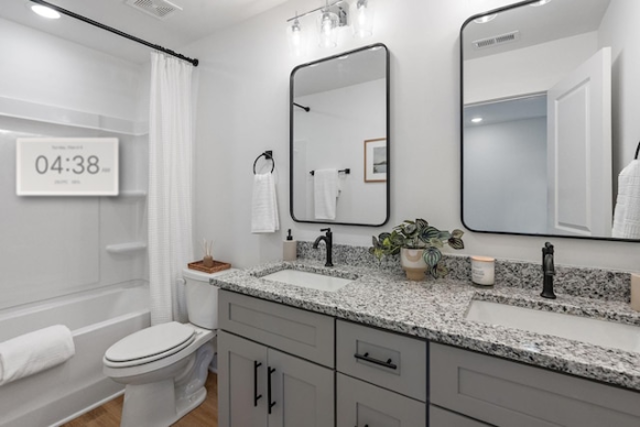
4:38
